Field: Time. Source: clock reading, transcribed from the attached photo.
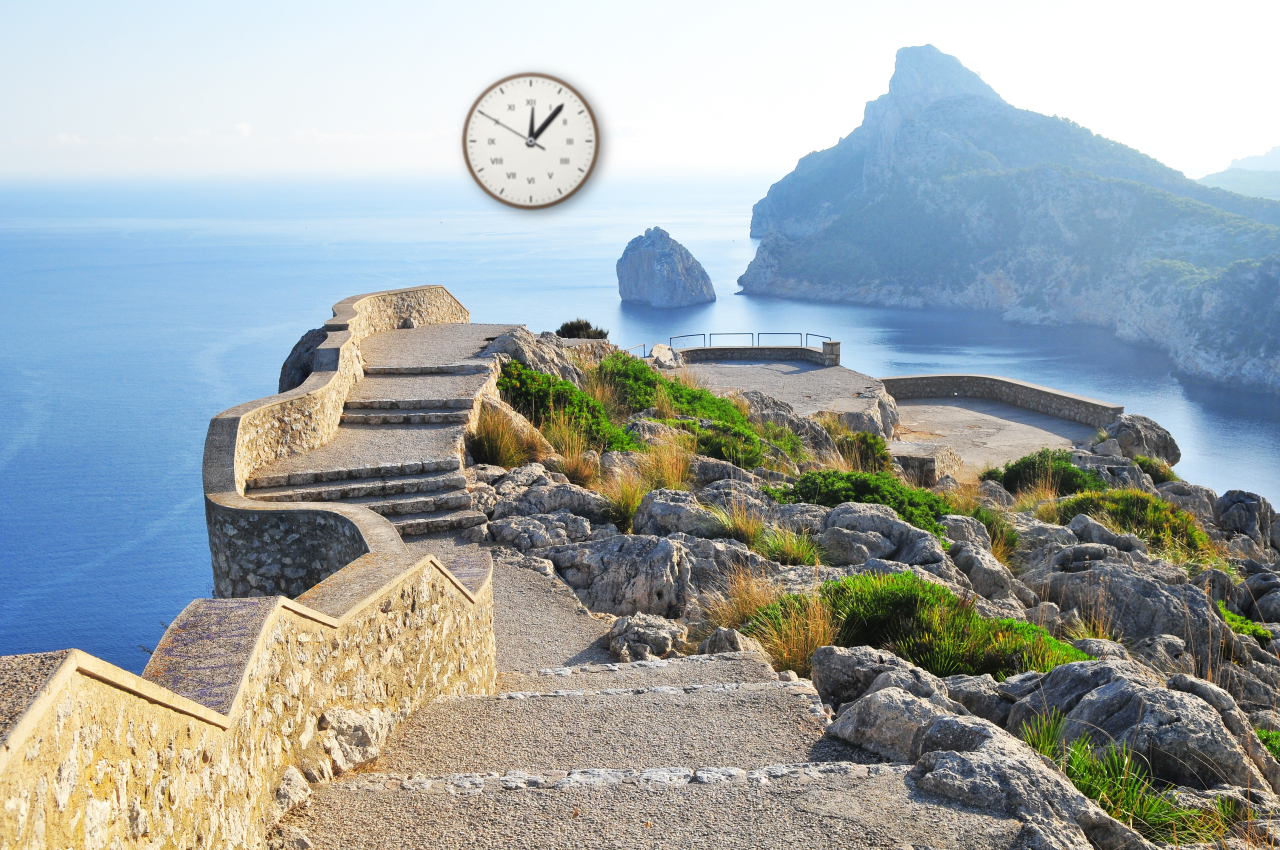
12:06:50
